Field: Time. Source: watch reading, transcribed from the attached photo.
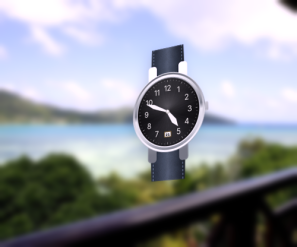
4:49
